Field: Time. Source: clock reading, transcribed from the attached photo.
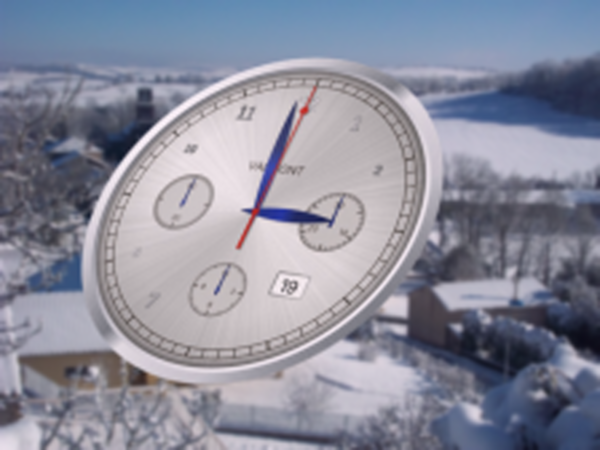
2:59
